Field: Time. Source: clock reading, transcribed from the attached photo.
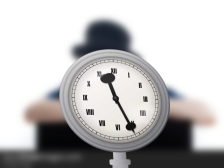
11:26
